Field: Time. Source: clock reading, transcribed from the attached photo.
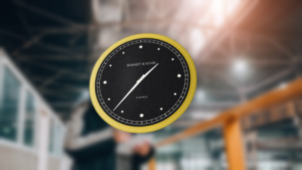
1:37
